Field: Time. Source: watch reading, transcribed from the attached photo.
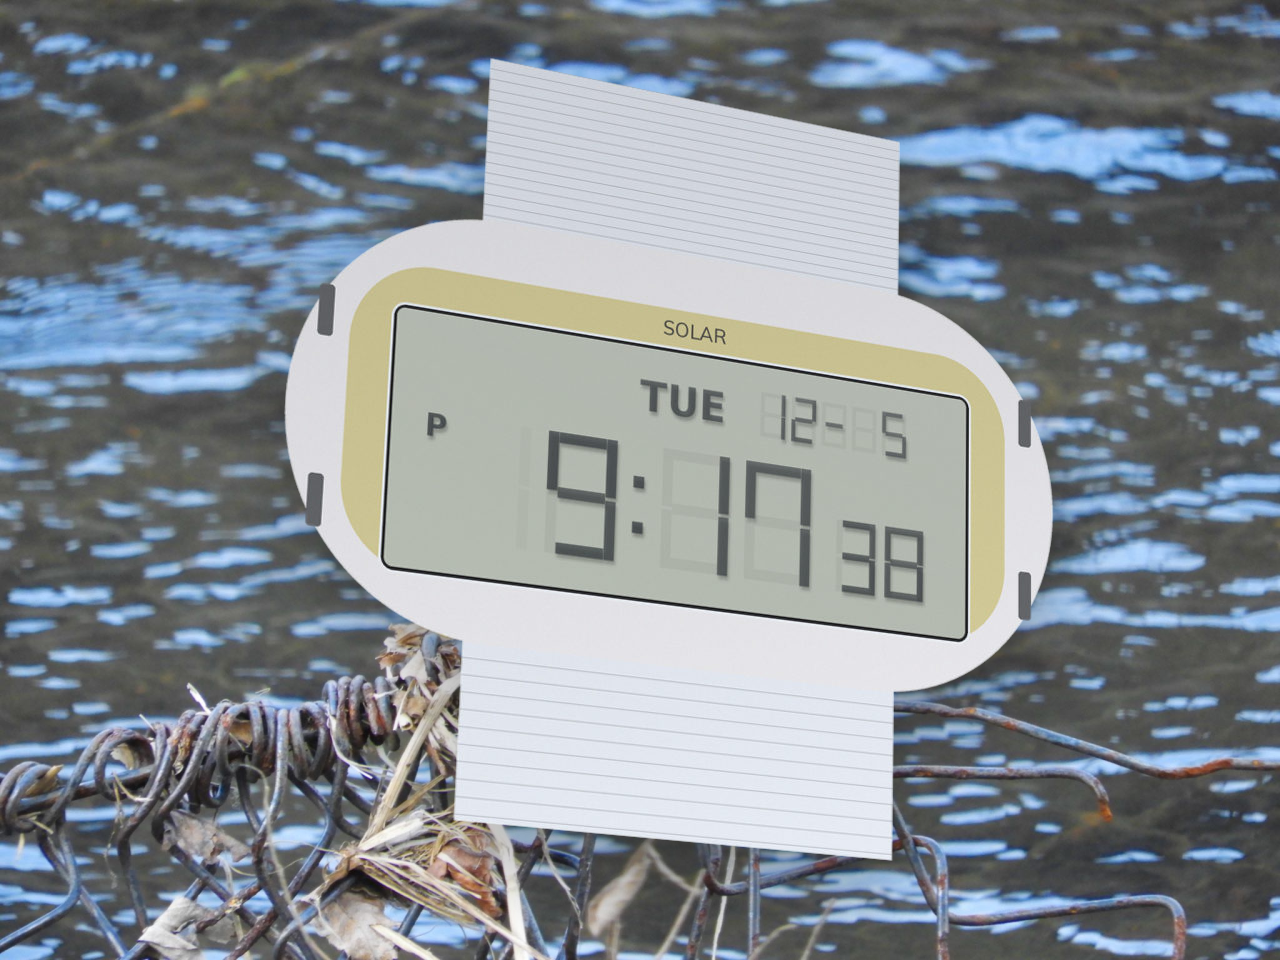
9:17:38
